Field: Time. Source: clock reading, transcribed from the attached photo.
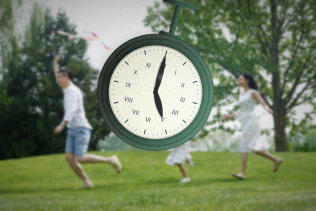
5:00
